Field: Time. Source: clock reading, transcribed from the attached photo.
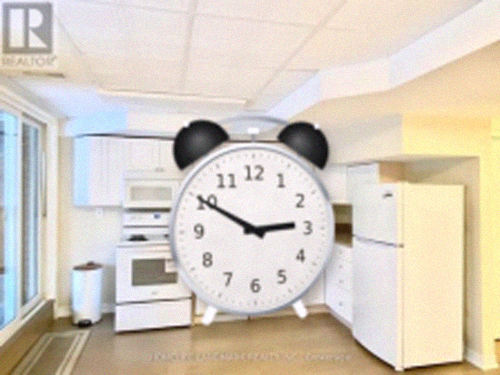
2:50
